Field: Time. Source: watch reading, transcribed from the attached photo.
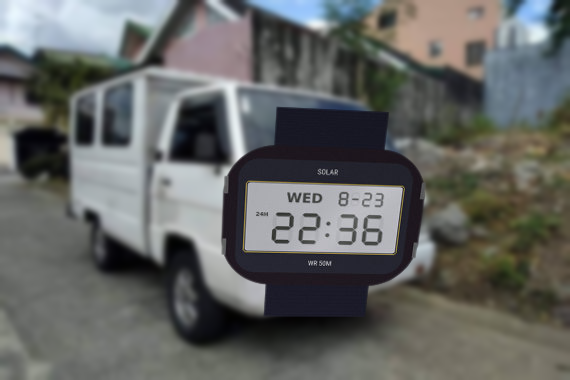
22:36
